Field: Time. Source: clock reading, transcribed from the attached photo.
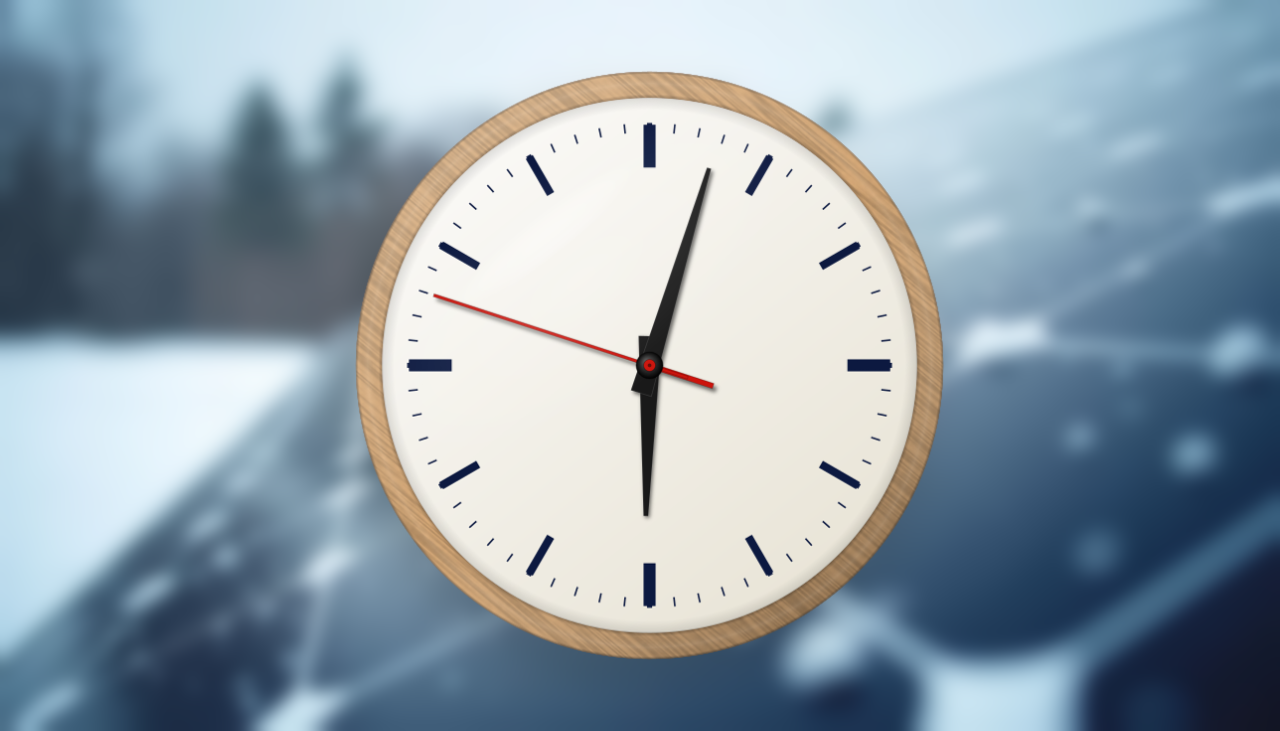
6:02:48
